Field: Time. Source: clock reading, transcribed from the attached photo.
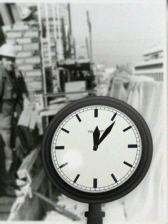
12:06
